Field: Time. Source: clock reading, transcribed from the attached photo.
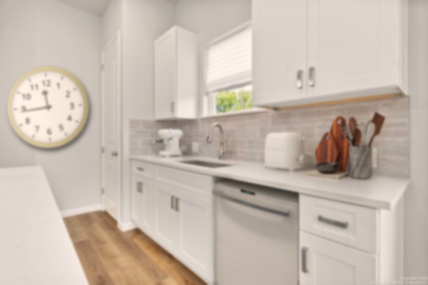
11:44
